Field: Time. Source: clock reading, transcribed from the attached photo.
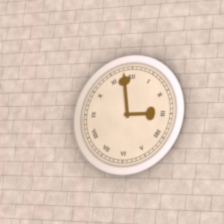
2:58
